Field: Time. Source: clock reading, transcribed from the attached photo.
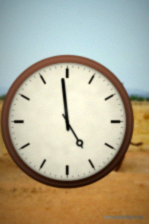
4:59
